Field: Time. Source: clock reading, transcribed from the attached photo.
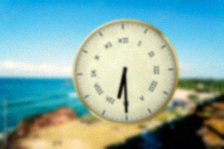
6:30
